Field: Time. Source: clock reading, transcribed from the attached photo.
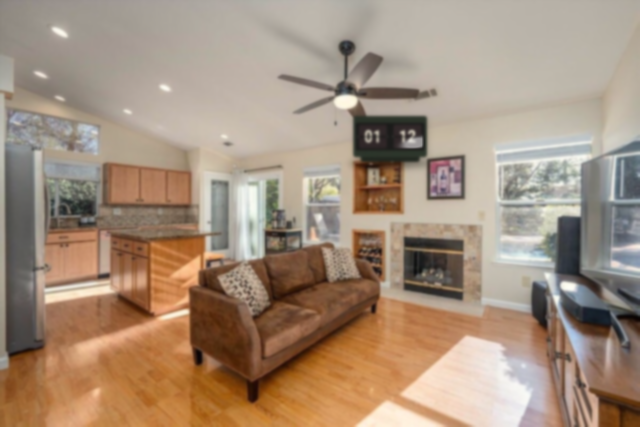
1:12
